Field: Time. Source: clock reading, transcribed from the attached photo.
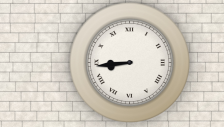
8:44
